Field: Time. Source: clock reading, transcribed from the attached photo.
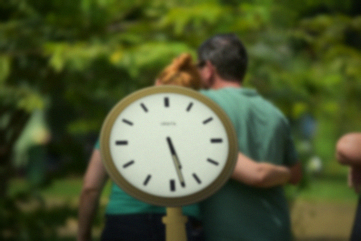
5:28
